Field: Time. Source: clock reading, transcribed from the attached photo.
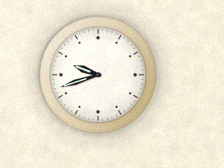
9:42
